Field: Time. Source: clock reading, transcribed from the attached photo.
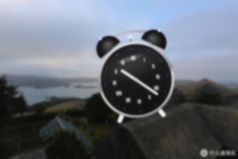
10:22
